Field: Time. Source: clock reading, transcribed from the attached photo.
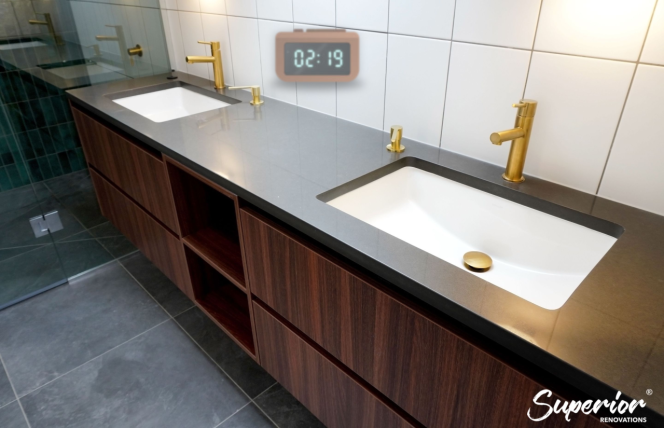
2:19
